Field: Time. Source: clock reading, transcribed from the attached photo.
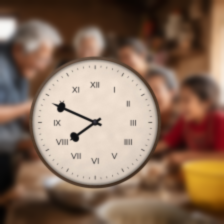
7:49
